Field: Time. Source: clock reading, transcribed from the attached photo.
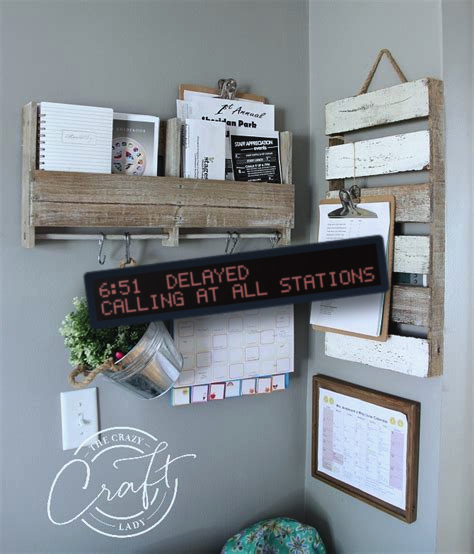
6:51
